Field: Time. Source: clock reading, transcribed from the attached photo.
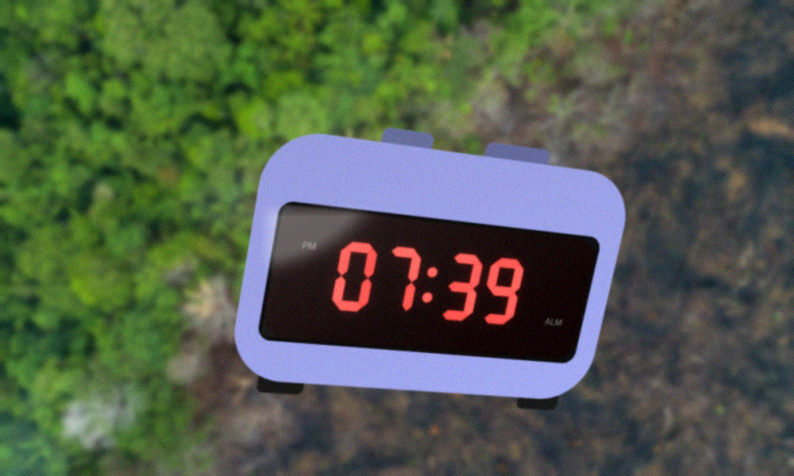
7:39
